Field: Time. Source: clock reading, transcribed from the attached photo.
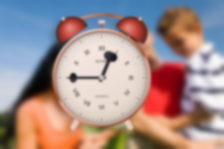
12:45
